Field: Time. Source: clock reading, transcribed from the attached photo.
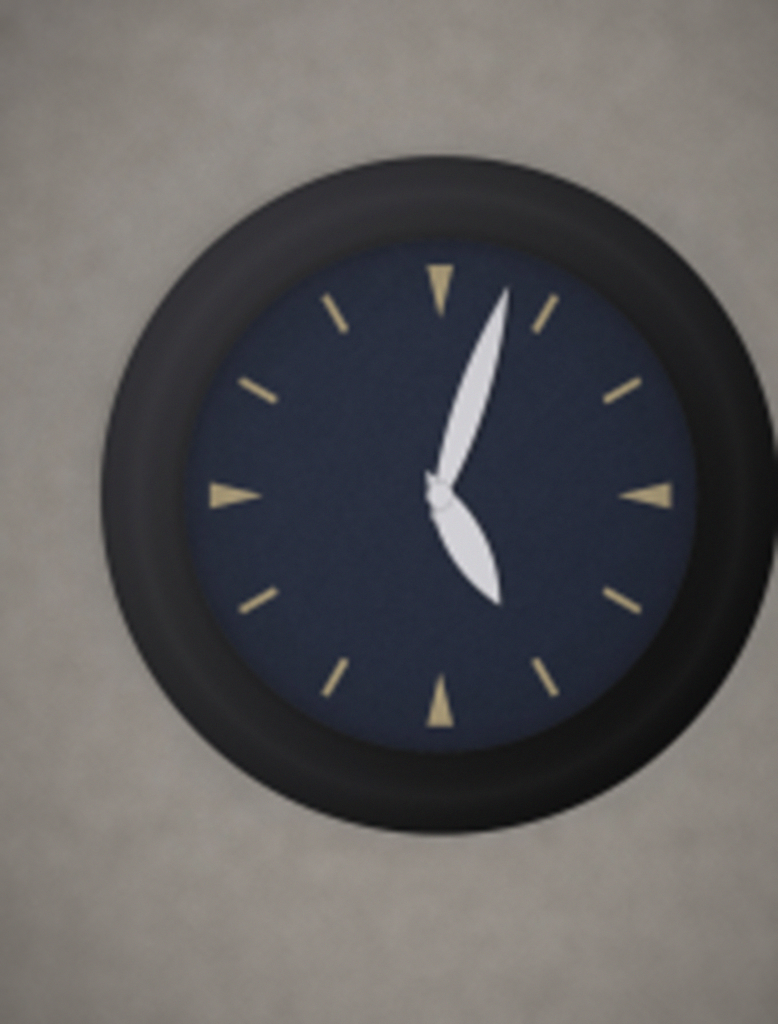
5:03
